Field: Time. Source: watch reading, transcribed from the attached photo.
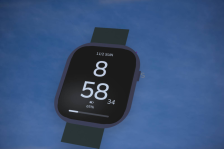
8:58
